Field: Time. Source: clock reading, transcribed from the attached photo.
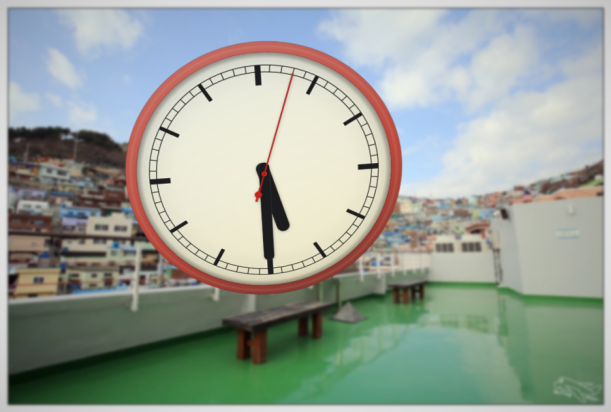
5:30:03
